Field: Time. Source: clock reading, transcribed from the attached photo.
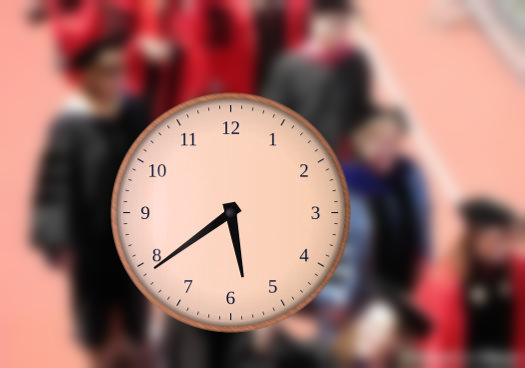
5:39
